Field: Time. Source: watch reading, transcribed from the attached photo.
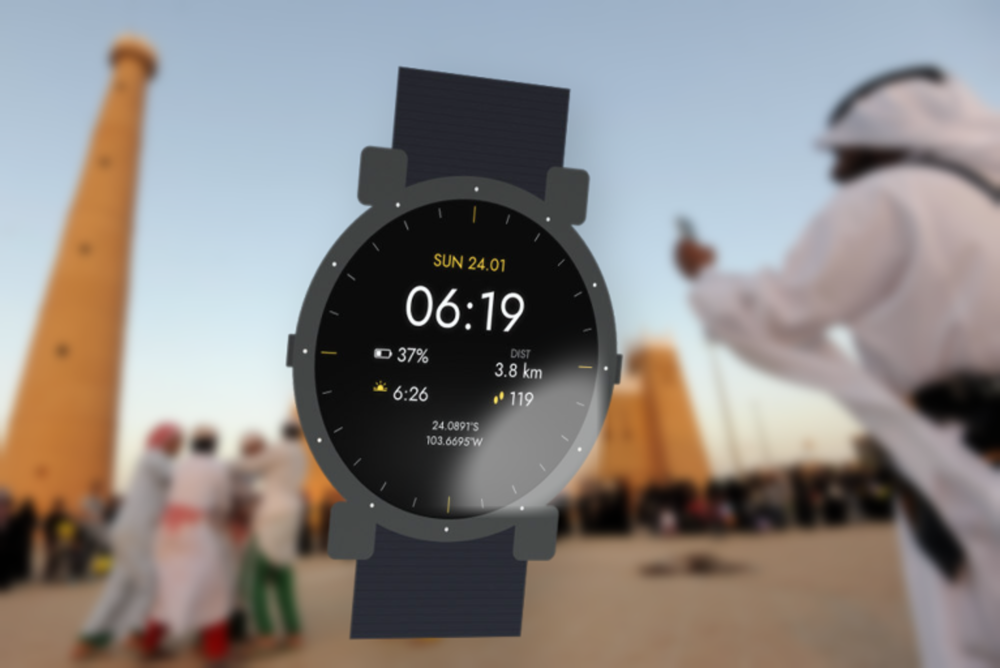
6:19
